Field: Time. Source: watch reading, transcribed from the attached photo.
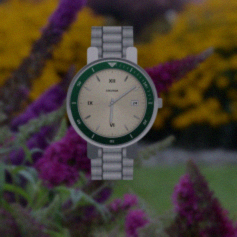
6:09
